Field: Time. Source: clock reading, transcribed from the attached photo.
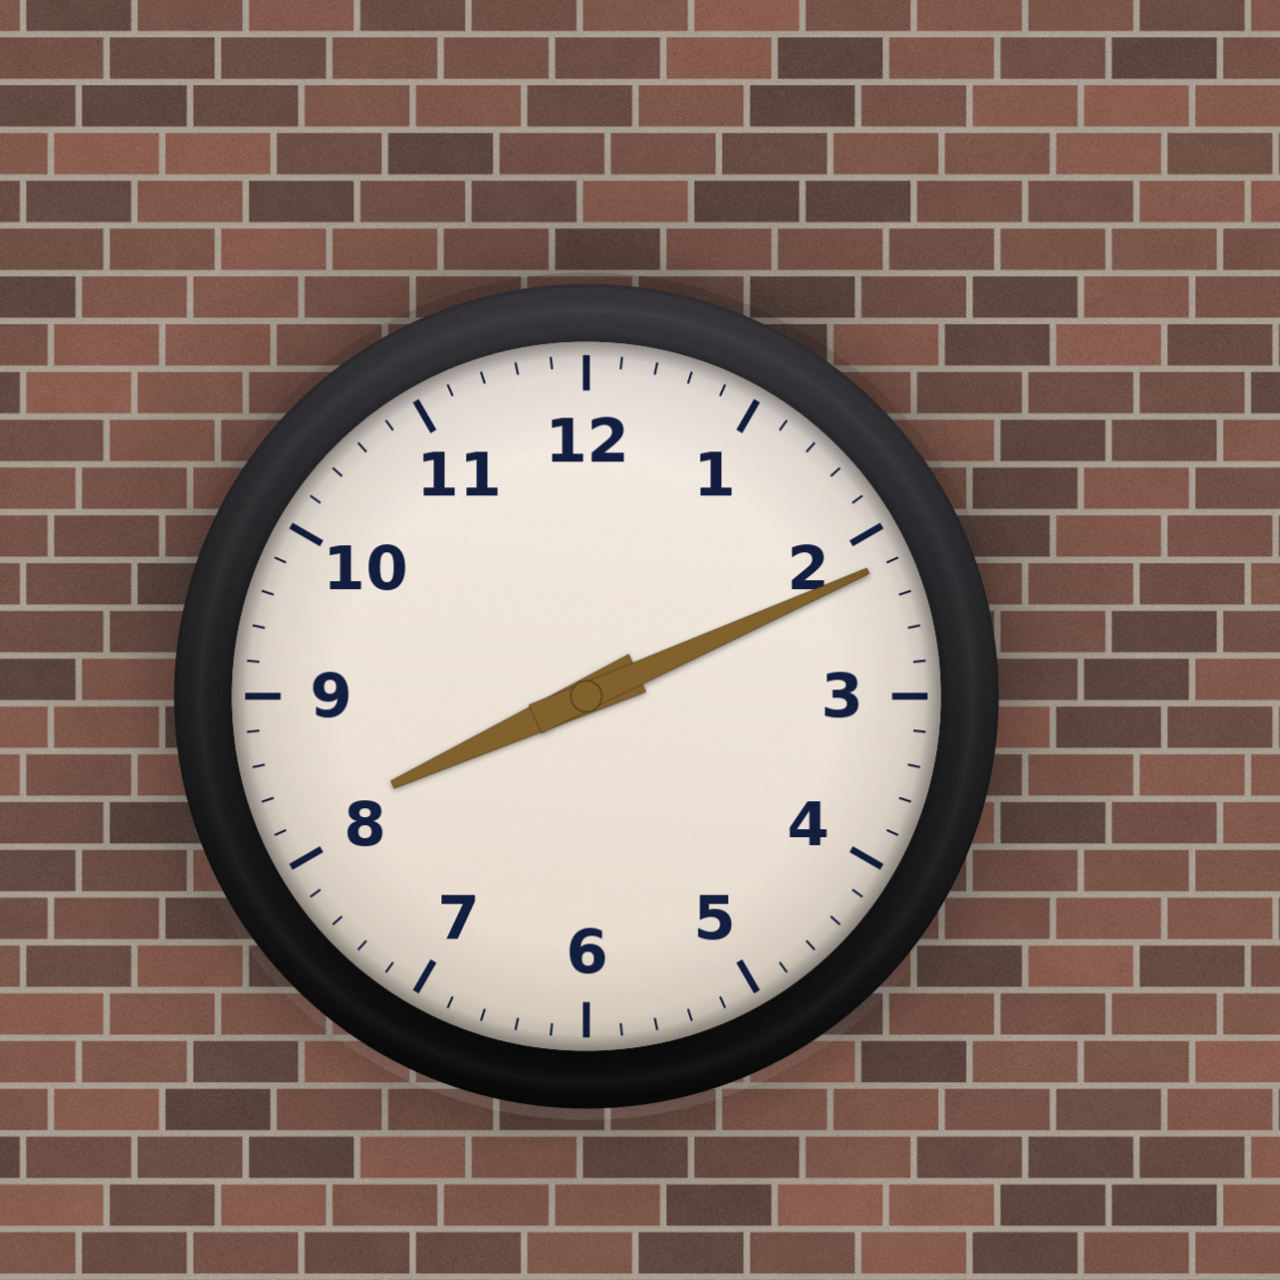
8:11
